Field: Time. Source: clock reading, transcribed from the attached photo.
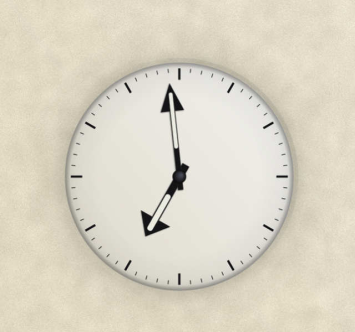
6:59
